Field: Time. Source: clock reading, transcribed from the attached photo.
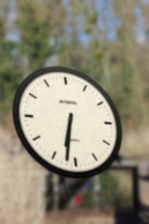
6:32
